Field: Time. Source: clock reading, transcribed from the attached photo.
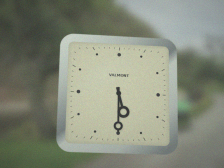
5:30
